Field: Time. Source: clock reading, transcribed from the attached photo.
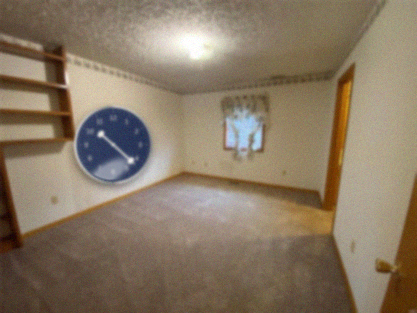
10:22
